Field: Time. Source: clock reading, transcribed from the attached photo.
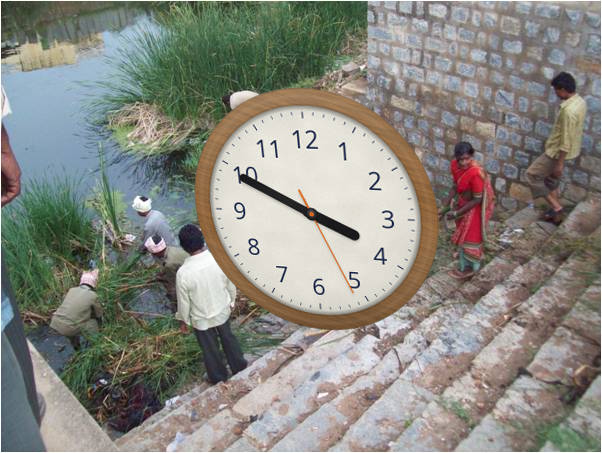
3:49:26
